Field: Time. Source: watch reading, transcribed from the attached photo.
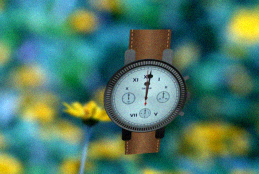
12:01
